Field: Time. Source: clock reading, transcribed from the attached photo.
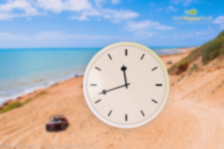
11:42
